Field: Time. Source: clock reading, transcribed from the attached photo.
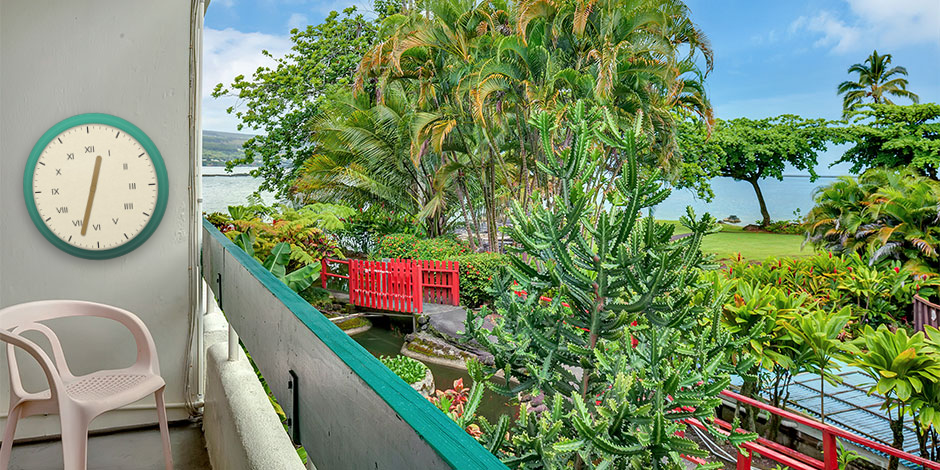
12:33
